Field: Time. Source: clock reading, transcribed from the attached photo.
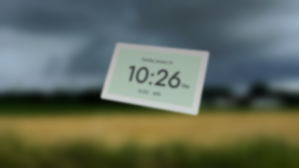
10:26
